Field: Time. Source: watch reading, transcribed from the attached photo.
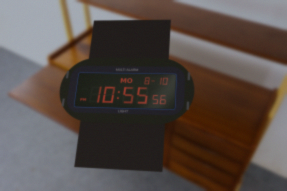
10:55
